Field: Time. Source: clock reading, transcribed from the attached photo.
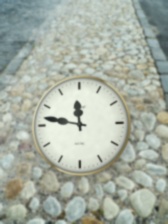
11:47
